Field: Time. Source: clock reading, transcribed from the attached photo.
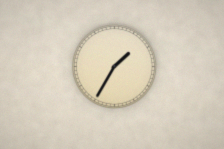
1:35
